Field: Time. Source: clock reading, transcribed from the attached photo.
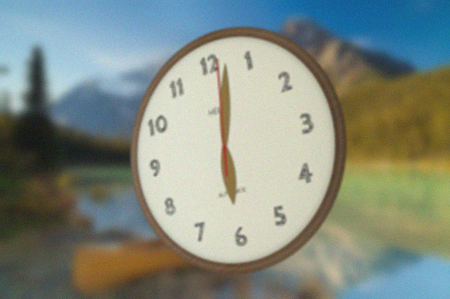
6:02:01
